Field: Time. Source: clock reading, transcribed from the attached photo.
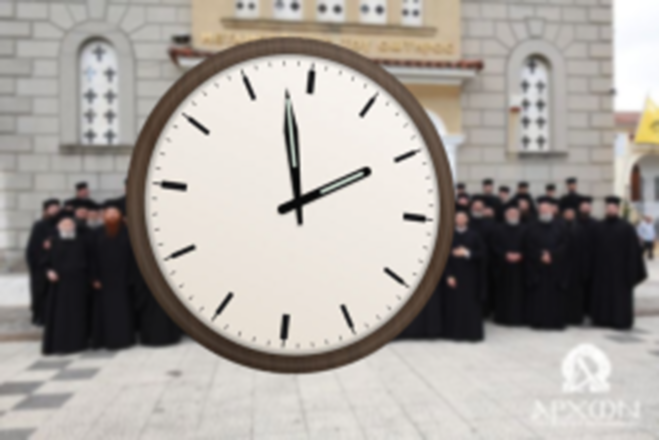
1:58
